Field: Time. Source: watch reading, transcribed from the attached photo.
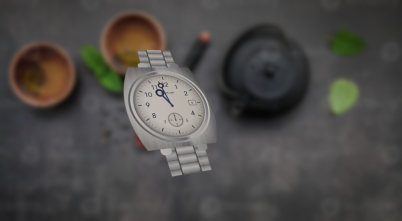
10:58
